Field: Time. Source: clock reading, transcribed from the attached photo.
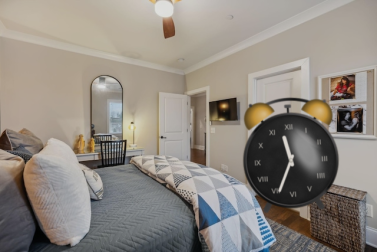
11:34
